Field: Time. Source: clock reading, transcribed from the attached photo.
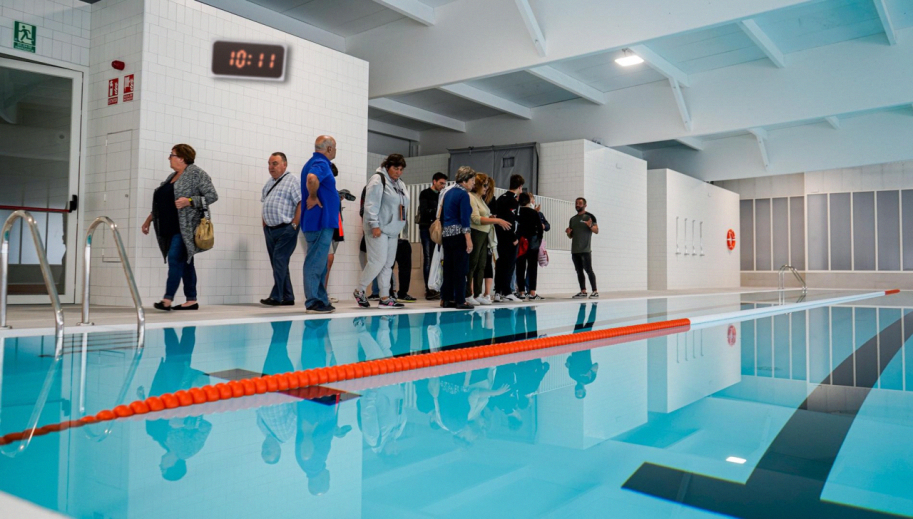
10:11
